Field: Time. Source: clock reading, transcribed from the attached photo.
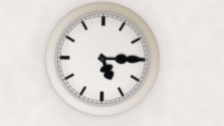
5:15
